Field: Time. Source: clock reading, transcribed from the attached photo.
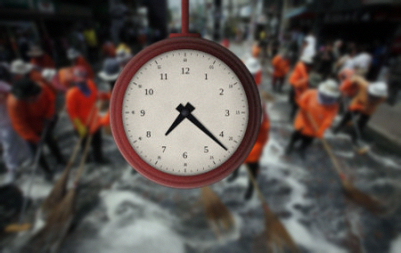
7:22
